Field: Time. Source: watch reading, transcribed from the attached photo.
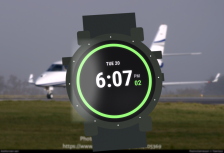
6:07
